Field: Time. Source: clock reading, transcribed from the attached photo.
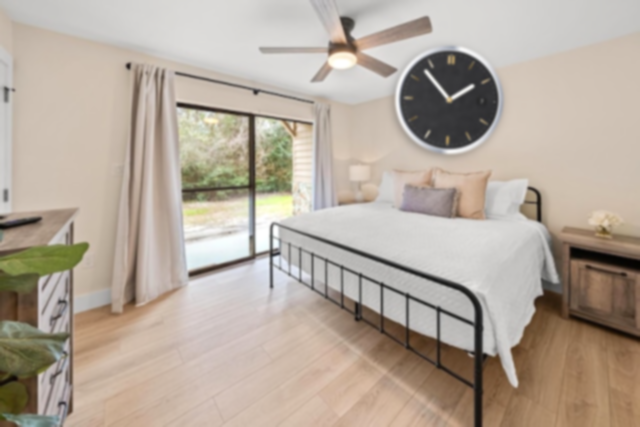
1:53
